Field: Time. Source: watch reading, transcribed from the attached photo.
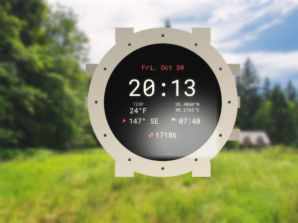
20:13
